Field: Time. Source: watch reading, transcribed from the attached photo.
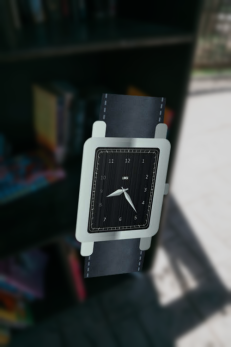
8:24
